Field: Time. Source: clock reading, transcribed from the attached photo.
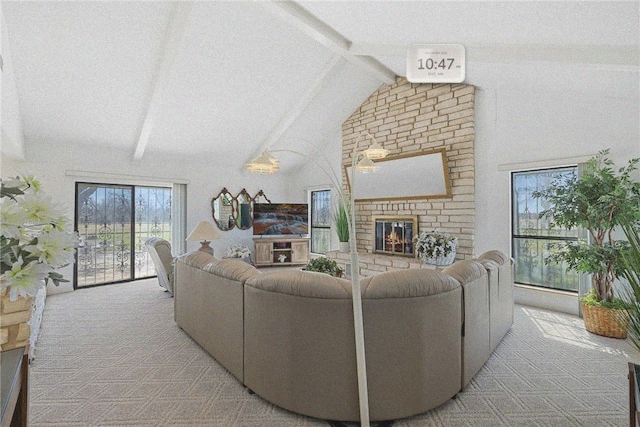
10:47
